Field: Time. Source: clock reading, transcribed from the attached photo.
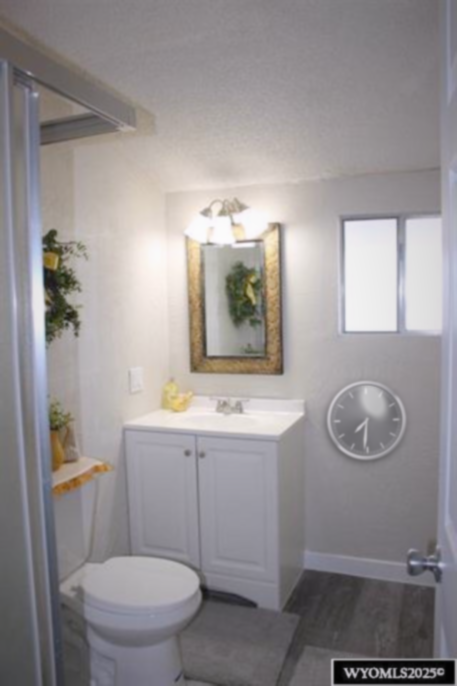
7:31
